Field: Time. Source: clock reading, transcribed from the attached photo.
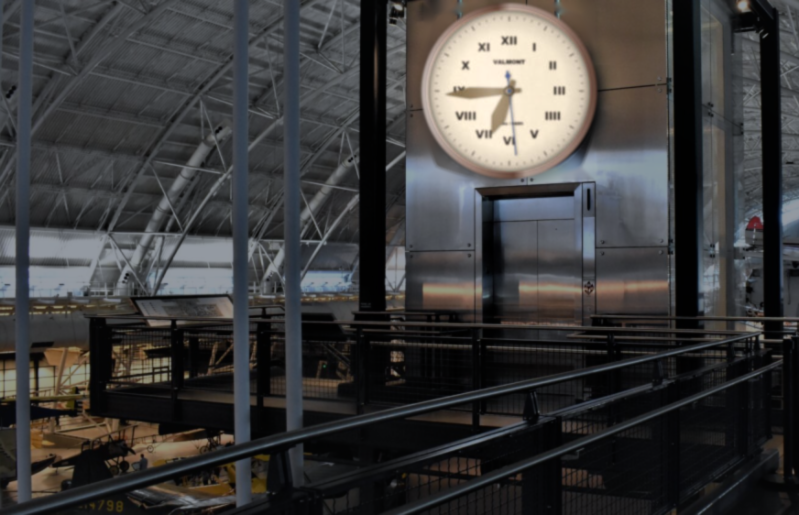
6:44:29
